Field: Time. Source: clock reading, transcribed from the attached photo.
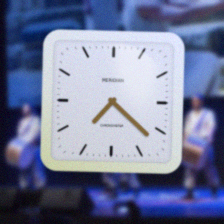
7:22
